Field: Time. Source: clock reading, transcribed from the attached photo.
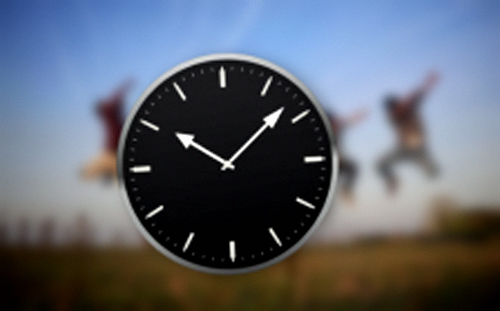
10:08
